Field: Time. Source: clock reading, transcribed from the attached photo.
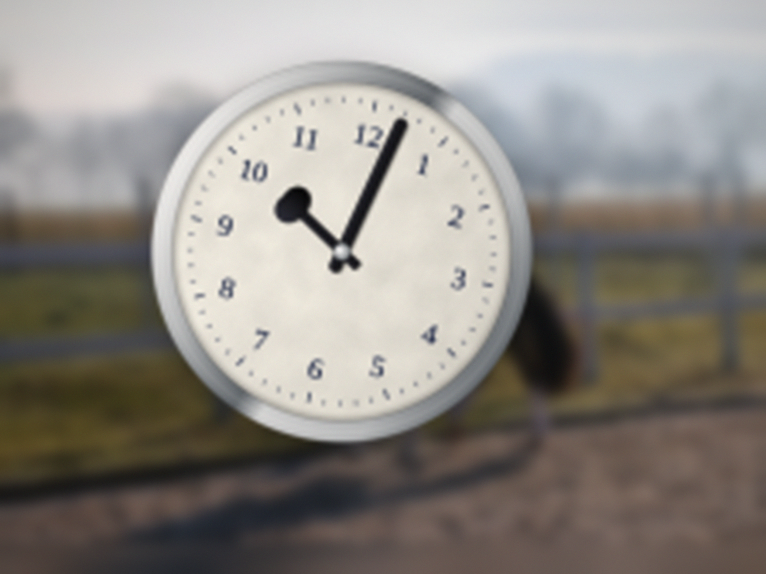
10:02
